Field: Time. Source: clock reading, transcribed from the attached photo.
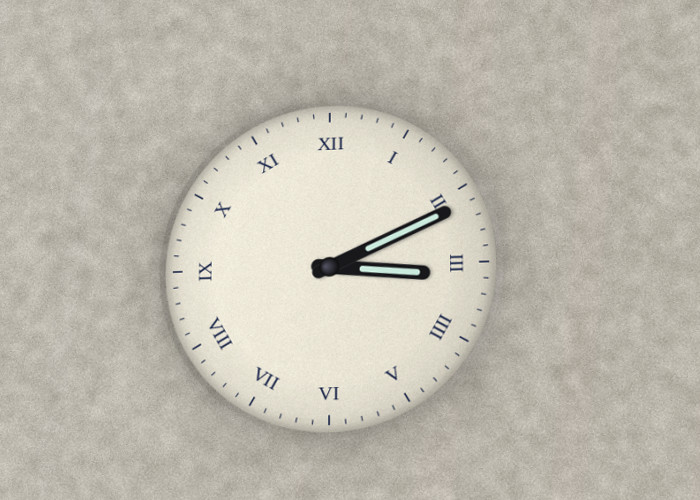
3:11
